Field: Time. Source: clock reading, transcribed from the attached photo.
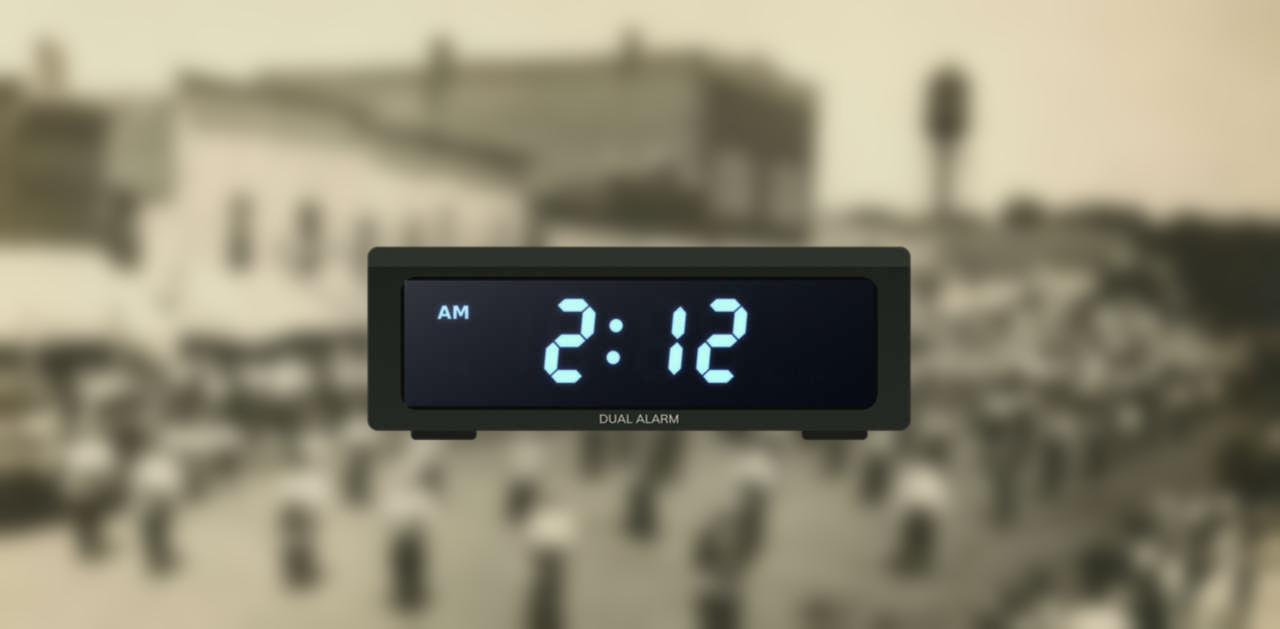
2:12
